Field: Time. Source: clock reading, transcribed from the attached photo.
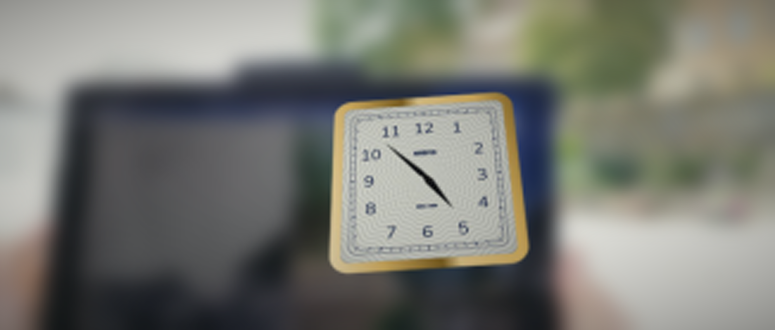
4:53
